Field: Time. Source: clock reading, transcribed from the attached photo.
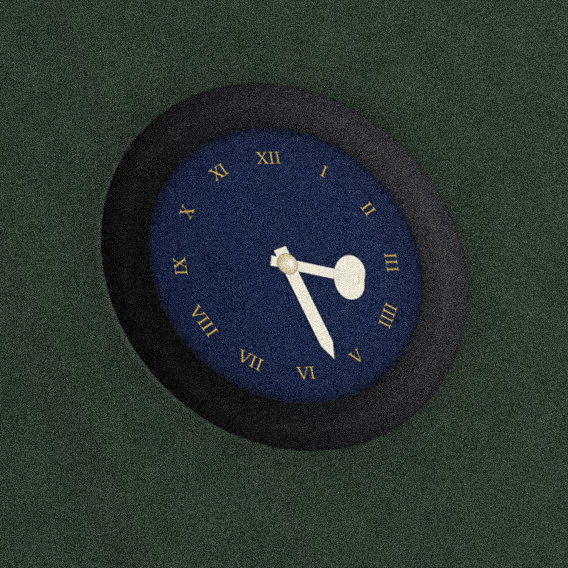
3:27
